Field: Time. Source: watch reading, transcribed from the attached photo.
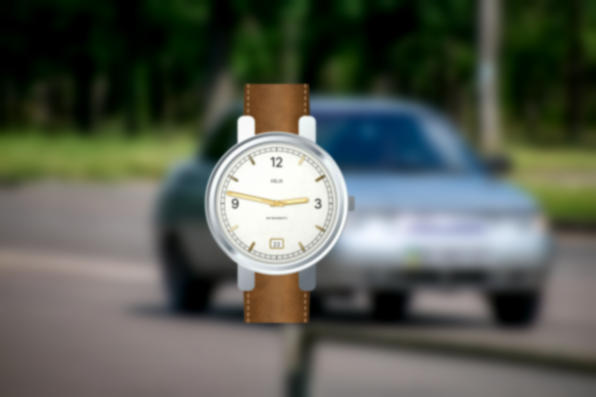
2:47
